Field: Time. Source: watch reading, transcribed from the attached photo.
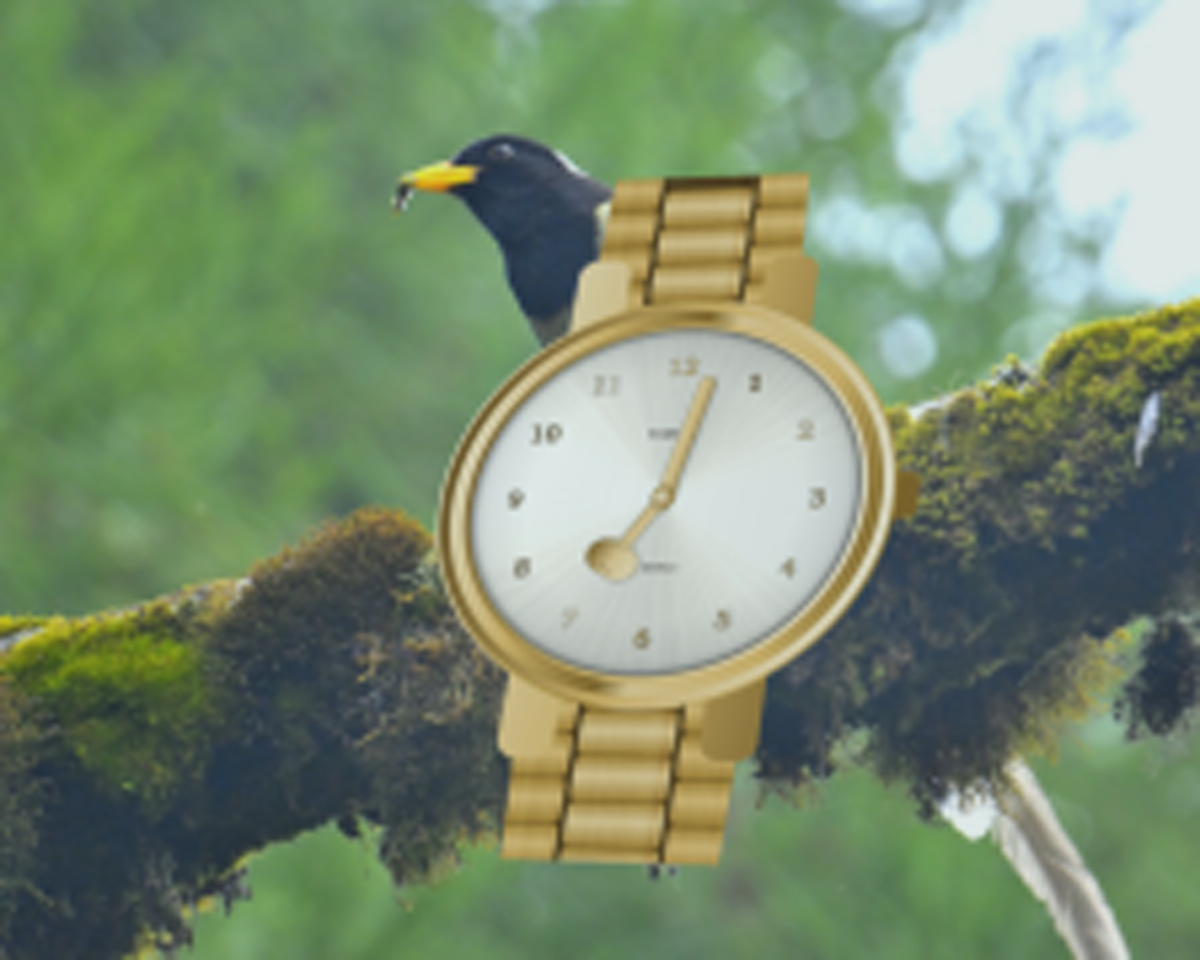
7:02
